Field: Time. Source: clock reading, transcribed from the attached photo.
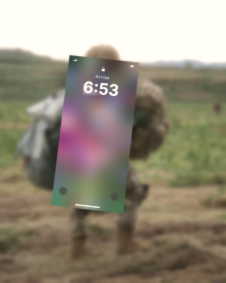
6:53
